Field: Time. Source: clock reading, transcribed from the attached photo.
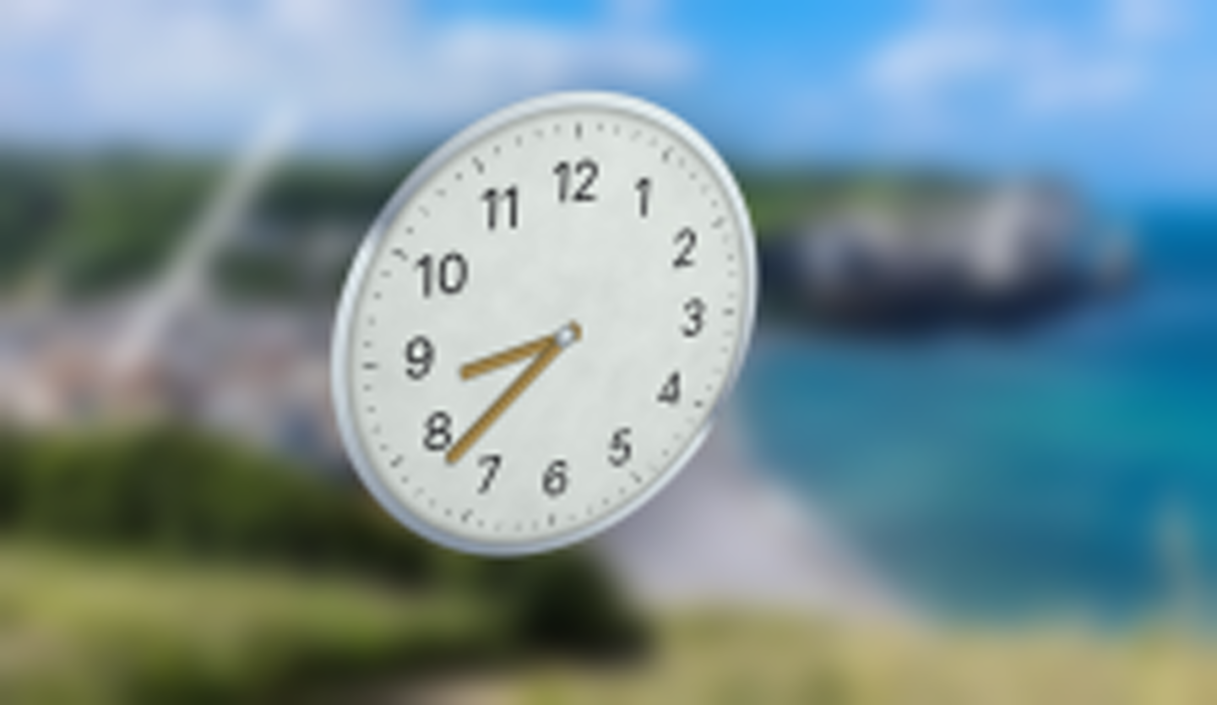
8:38
